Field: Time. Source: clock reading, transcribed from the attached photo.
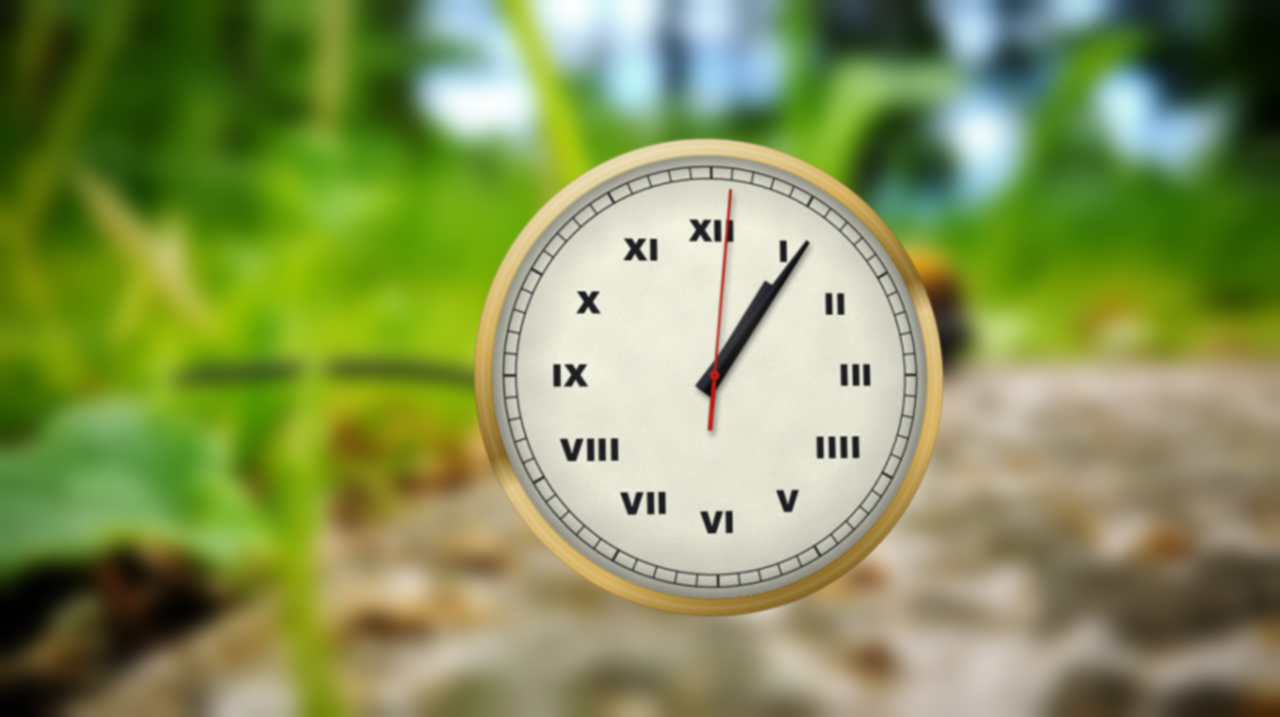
1:06:01
